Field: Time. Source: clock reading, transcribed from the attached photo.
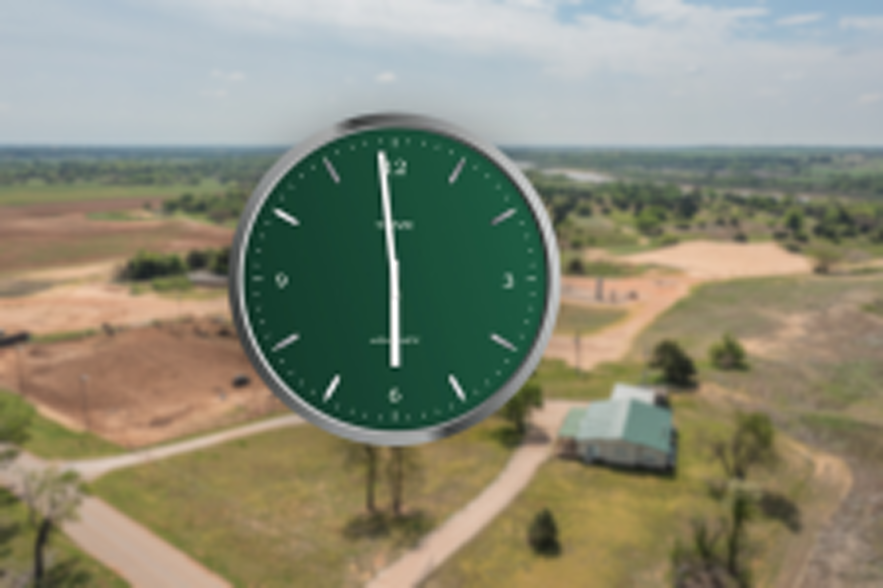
5:59
